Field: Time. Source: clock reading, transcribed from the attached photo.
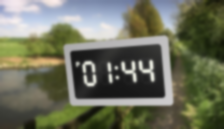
1:44
